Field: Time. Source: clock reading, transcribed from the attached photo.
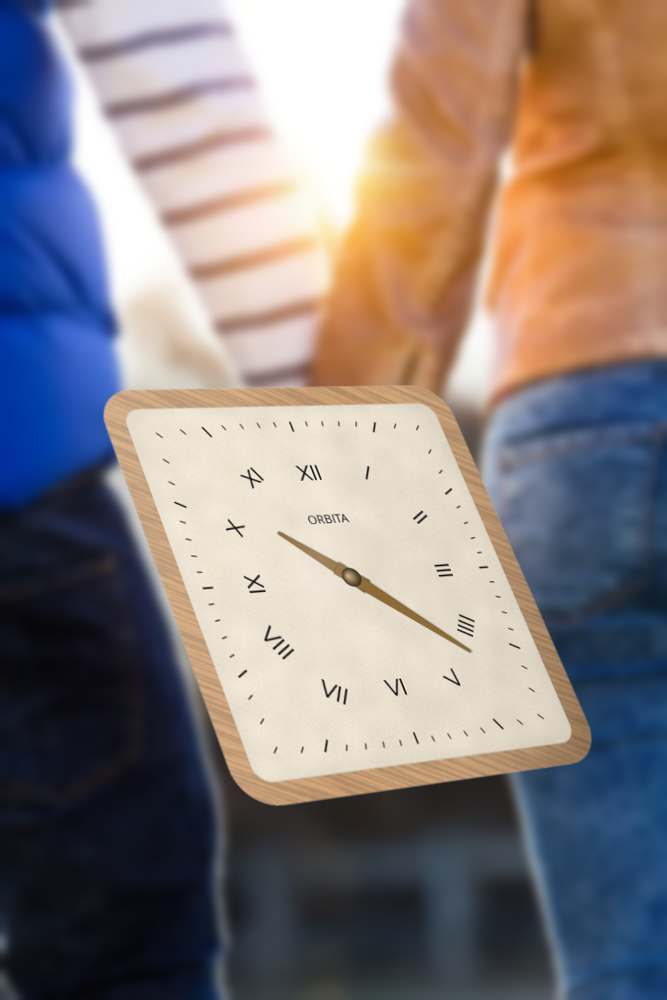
10:22
